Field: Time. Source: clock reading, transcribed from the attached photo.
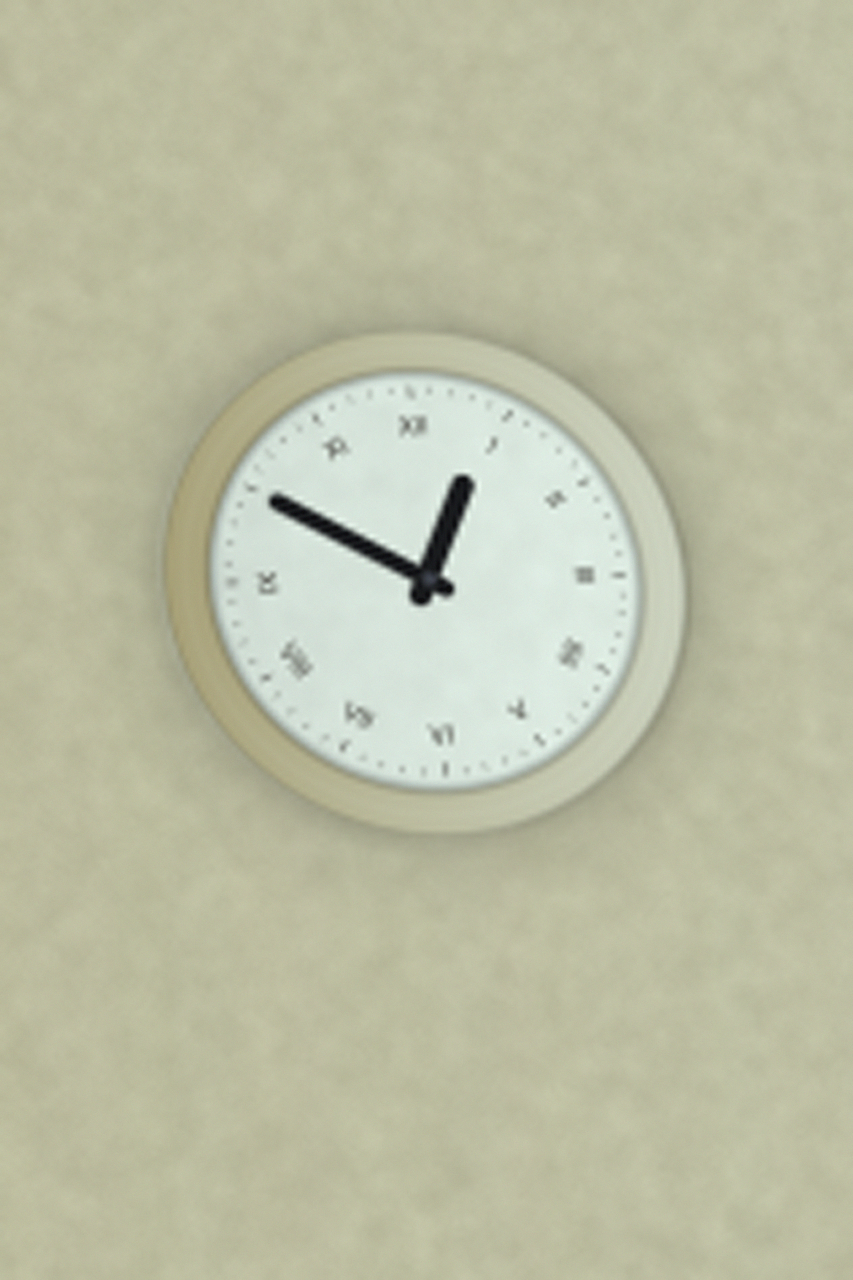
12:50
